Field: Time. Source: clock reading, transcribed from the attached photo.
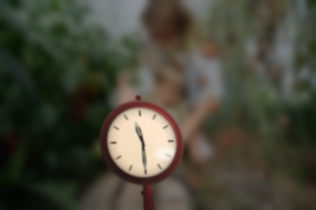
11:30
